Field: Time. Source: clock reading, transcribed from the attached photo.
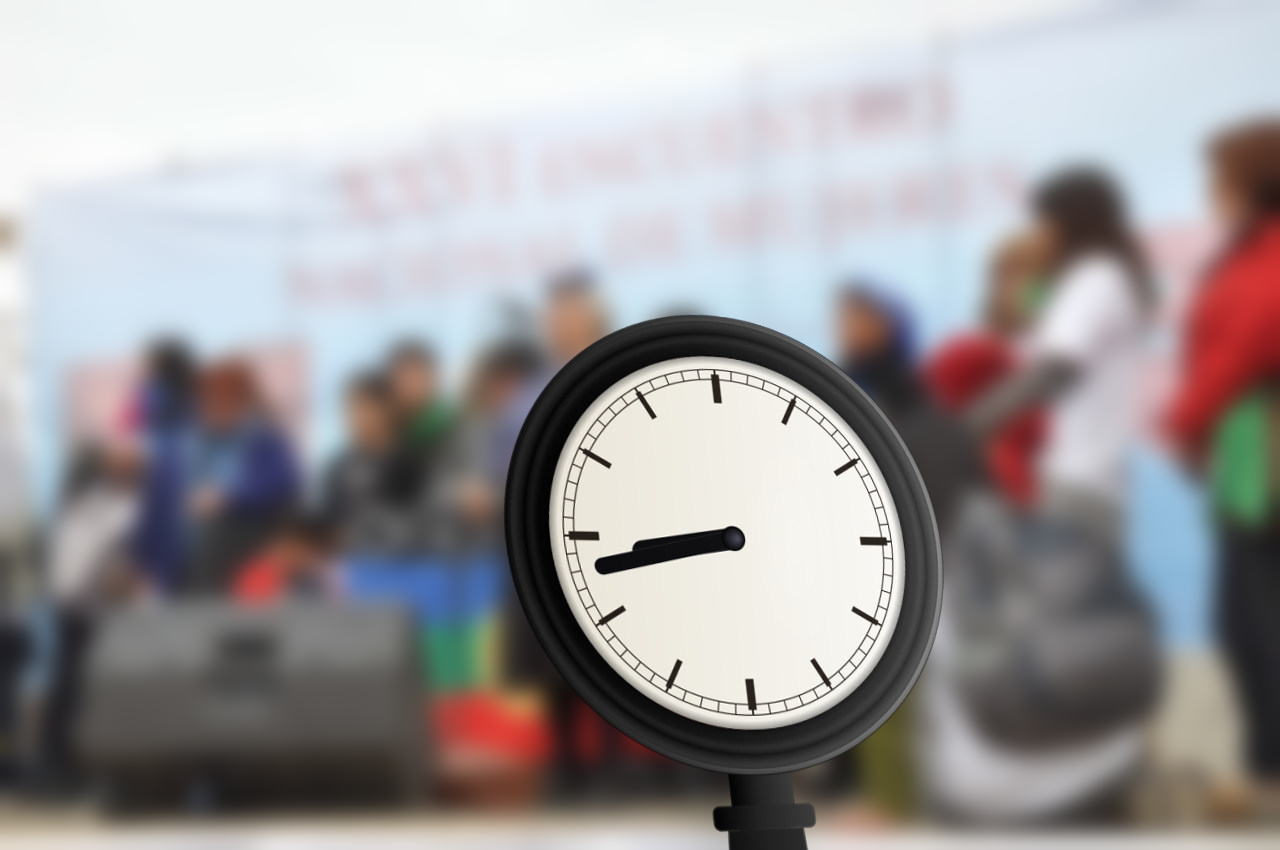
8:43
